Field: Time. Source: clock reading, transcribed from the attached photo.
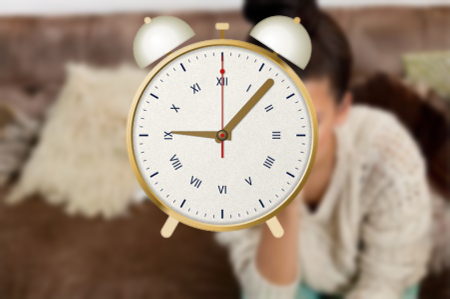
9:07:00
